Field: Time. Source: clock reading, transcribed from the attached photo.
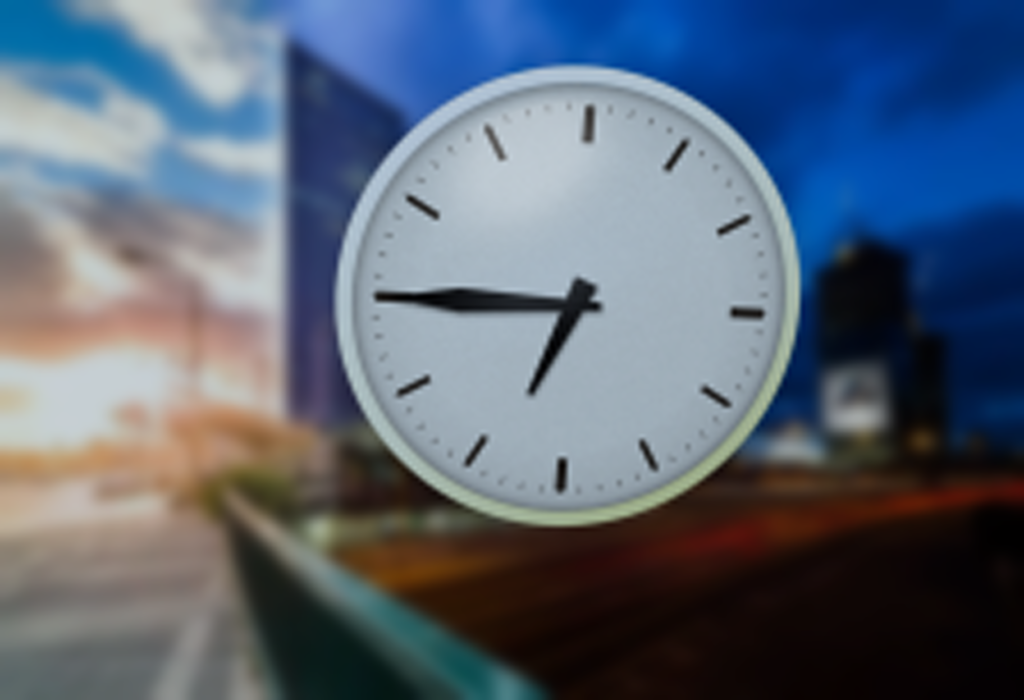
6:45
